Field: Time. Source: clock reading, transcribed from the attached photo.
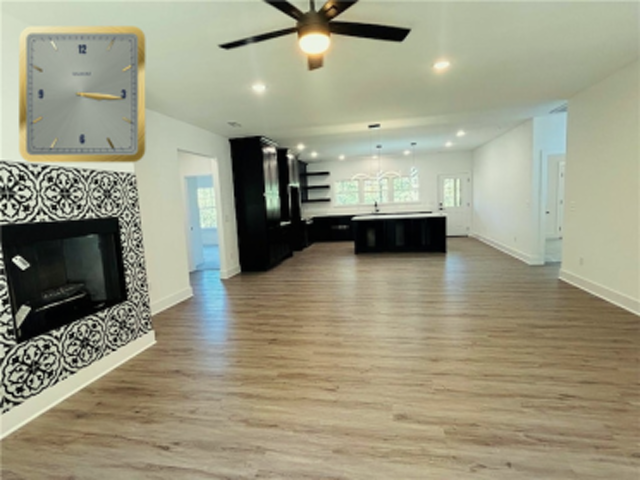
3:16
